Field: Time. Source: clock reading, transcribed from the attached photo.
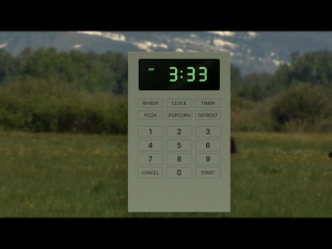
3:33
